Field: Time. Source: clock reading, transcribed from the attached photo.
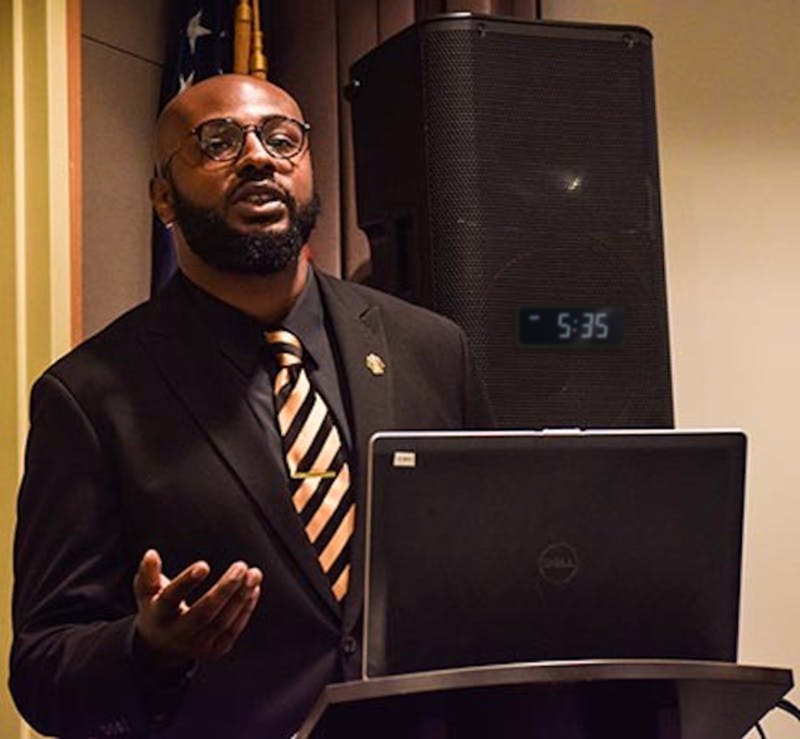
5:35
